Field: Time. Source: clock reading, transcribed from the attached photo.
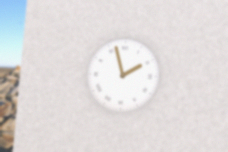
1:57
